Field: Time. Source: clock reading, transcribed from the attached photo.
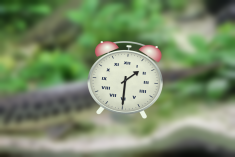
1:30
